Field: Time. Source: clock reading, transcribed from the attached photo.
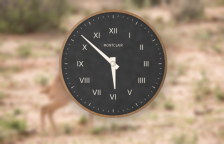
5:52
